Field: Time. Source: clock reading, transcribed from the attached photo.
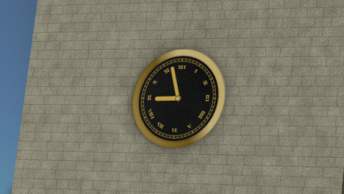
8:57
